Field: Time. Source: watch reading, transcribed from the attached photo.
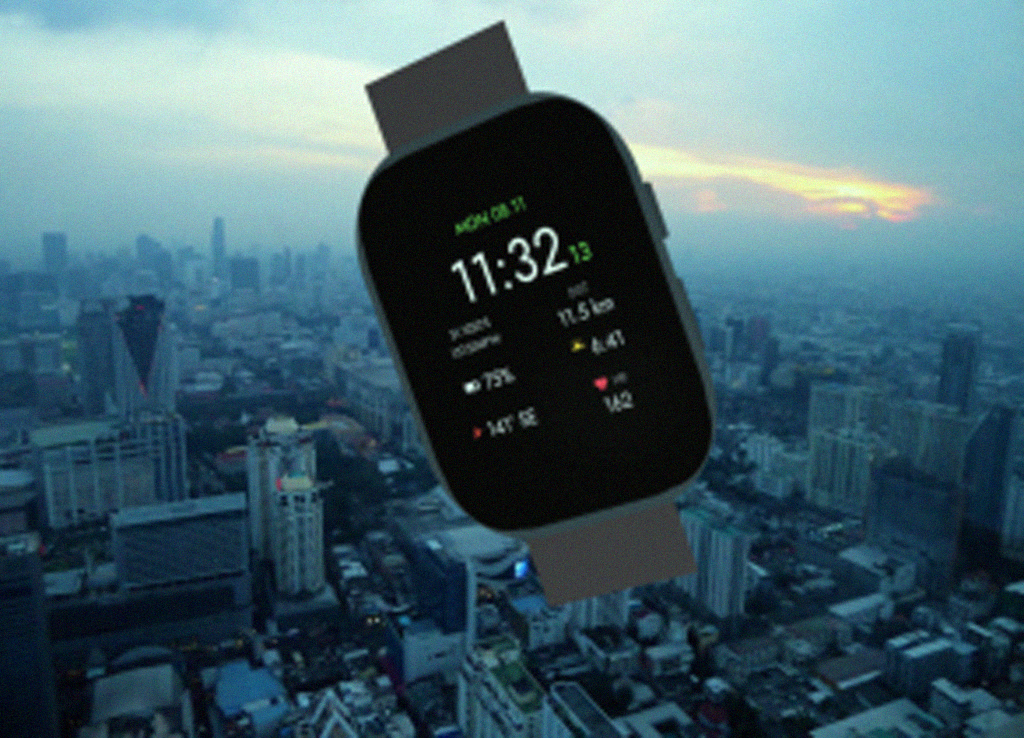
11:32
